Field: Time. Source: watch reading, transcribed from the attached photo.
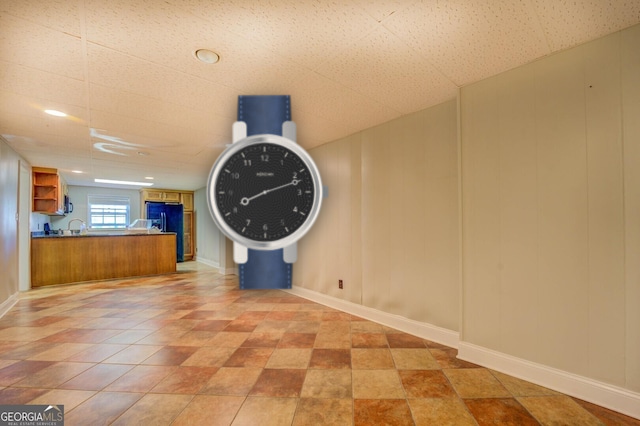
8:12
